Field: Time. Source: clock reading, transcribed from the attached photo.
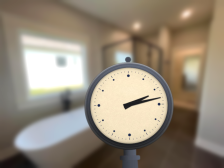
2:13
